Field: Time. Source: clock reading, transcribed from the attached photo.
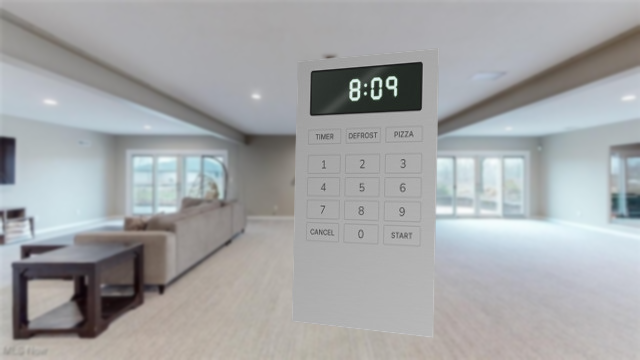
8:09
